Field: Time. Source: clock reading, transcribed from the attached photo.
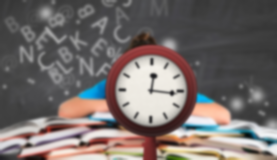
12:16
